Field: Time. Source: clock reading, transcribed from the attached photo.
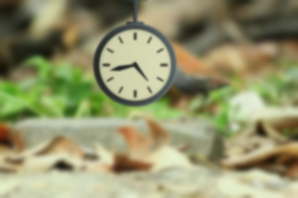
4:43
